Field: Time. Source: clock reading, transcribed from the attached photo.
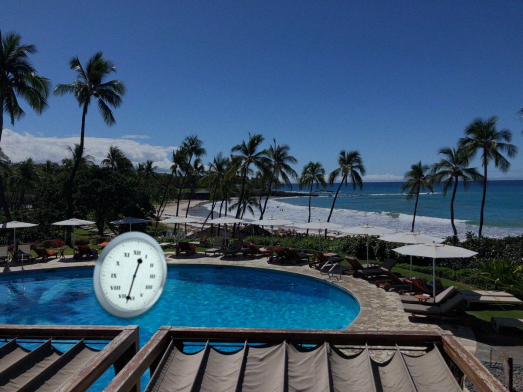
12:32
